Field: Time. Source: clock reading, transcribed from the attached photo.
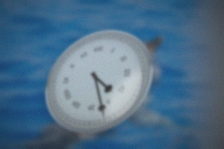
4:27
